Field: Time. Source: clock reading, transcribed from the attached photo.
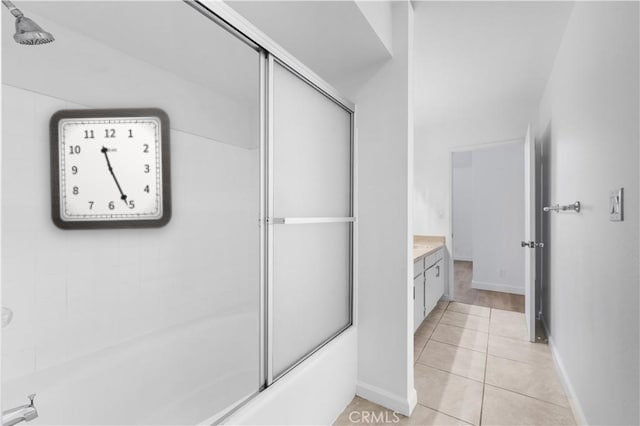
11:26
